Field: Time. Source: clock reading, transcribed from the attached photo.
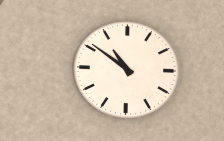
10:51
